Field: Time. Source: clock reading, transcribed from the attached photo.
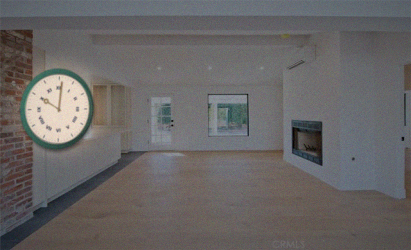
10:01
